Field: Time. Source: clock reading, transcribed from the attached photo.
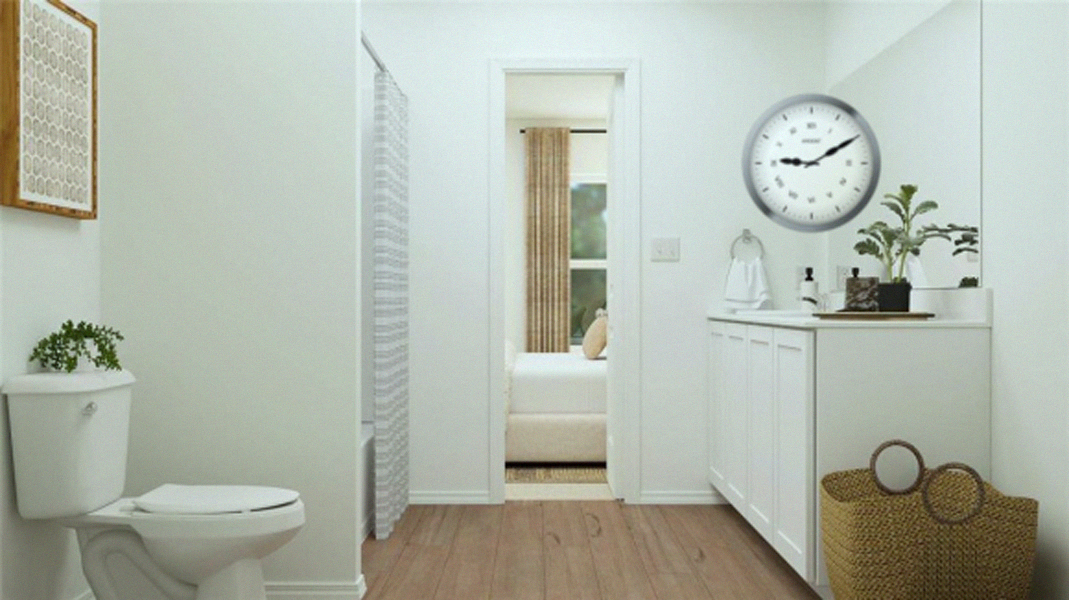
9:10
